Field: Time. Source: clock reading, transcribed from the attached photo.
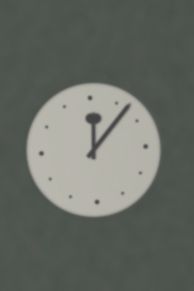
12:07
